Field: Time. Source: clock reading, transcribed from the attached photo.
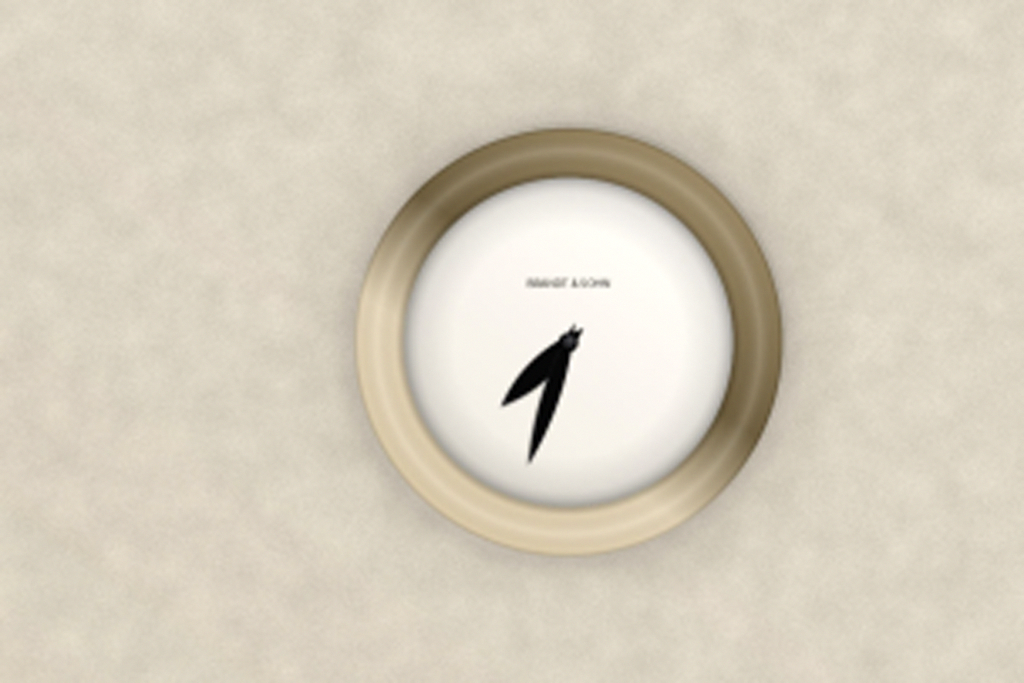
7:33
